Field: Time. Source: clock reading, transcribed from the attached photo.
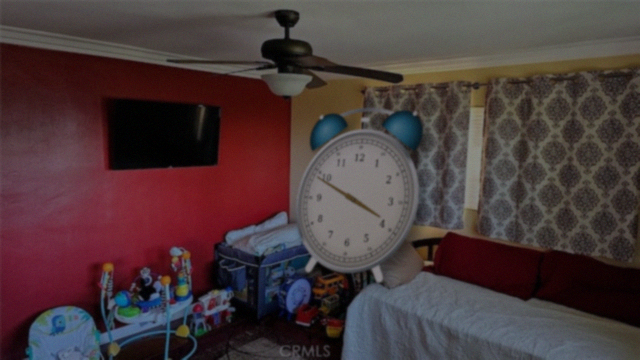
3:49
